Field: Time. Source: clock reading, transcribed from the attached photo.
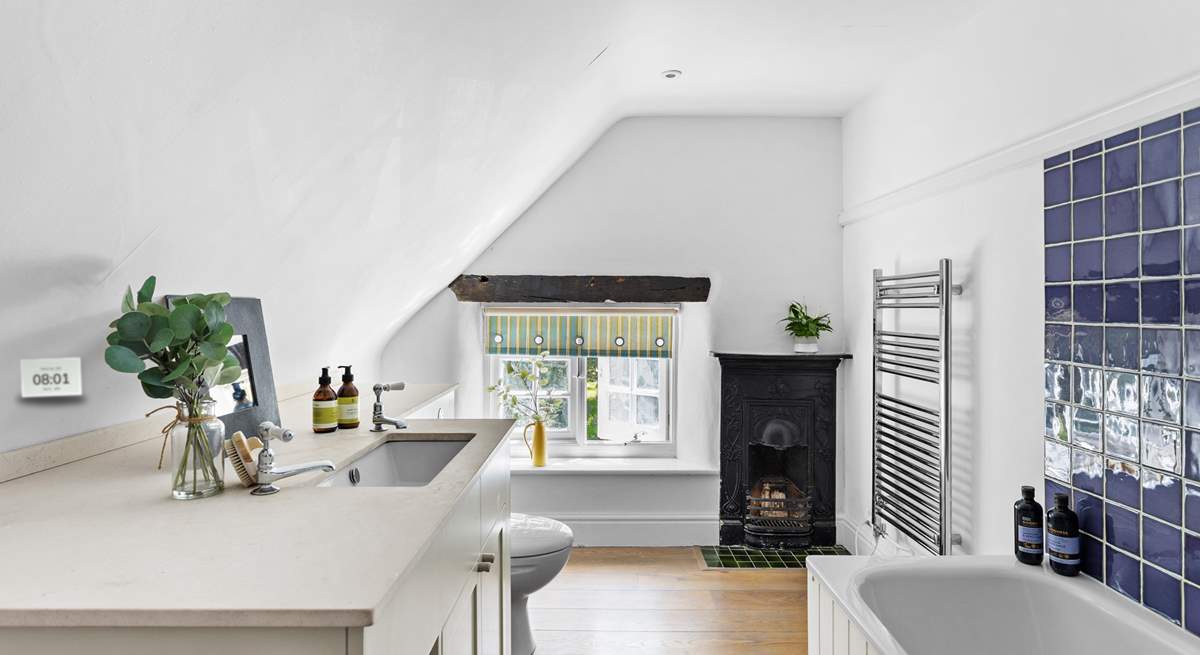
8:01
